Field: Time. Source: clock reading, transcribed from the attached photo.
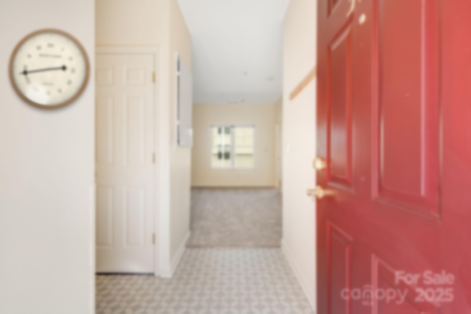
2:43
